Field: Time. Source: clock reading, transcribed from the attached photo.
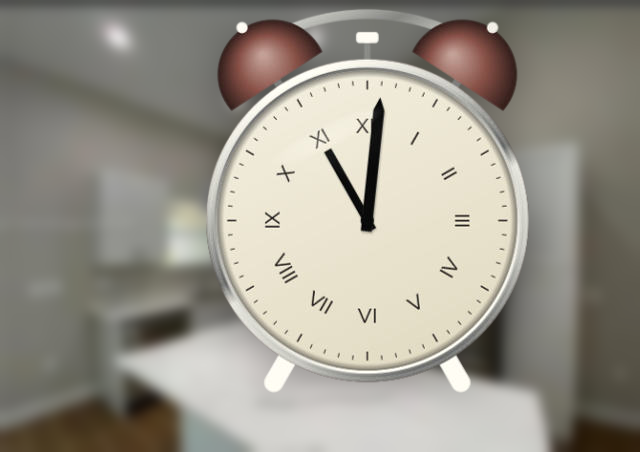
11:01
